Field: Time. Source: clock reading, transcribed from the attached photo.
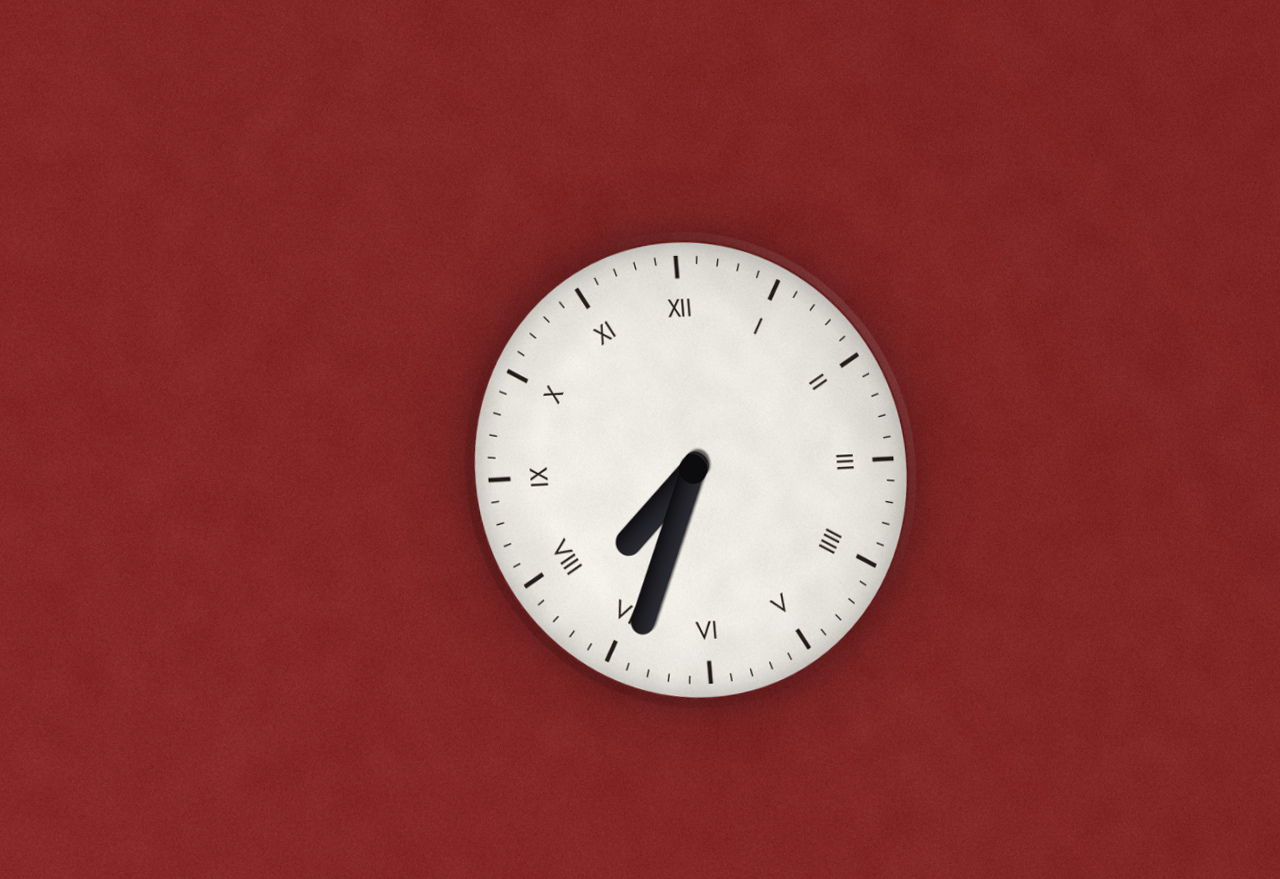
7:34
